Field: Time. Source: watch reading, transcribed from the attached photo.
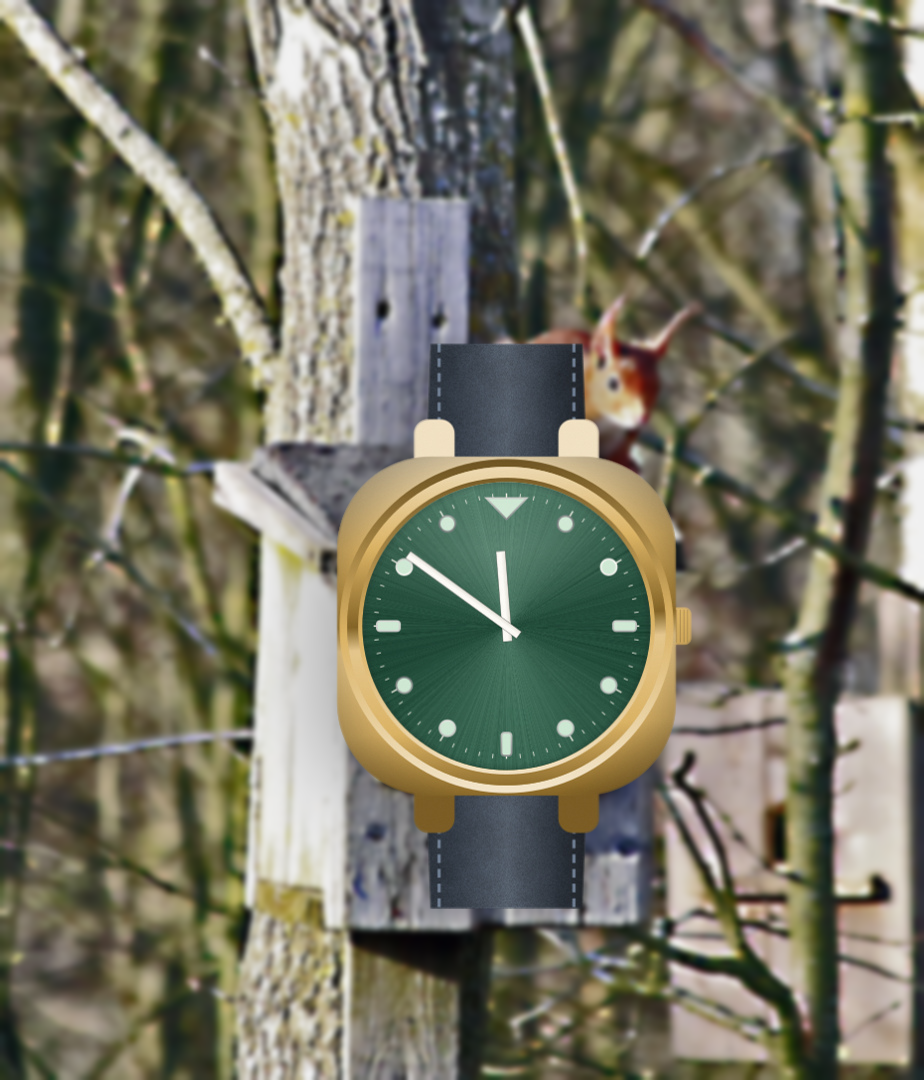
11:51
